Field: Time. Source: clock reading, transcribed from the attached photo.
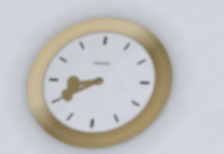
8:40
